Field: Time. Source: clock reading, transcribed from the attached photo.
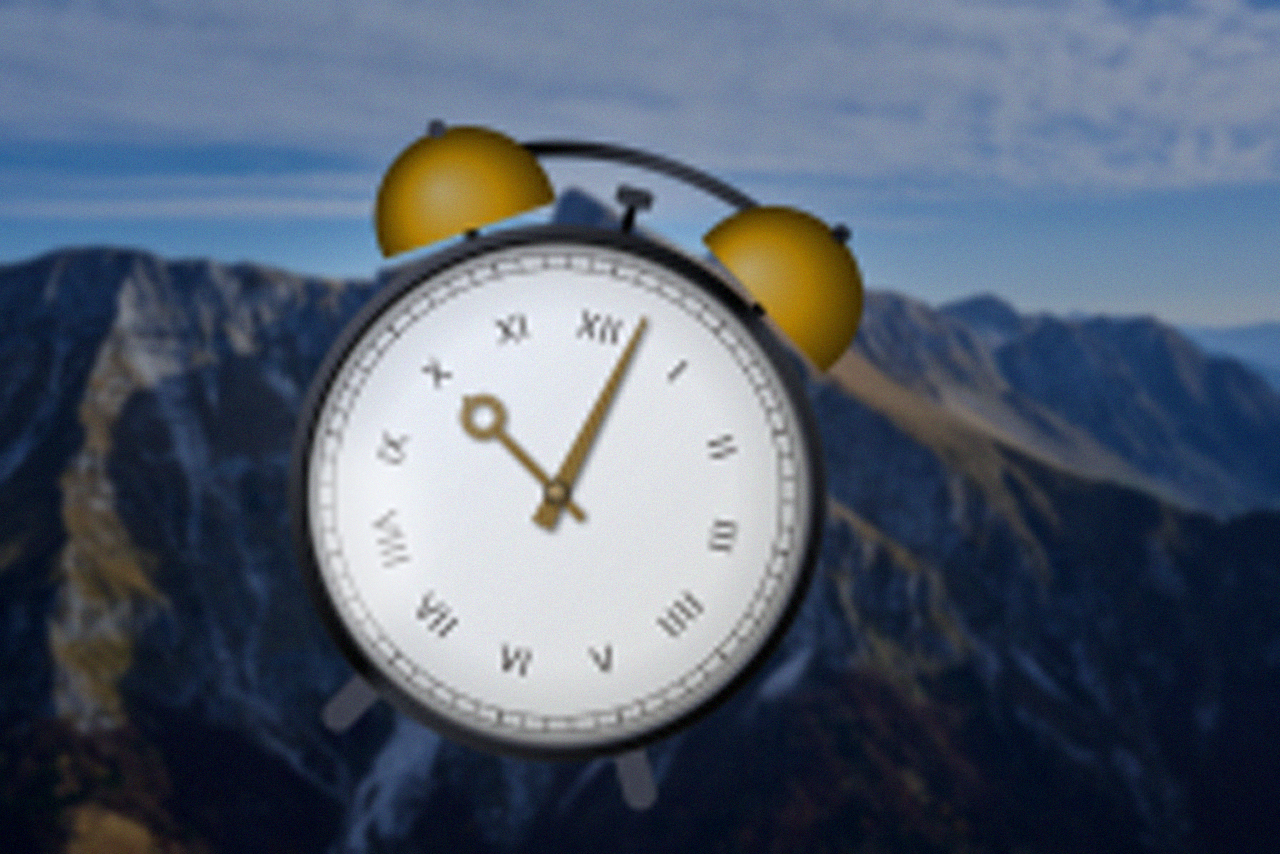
10:02
